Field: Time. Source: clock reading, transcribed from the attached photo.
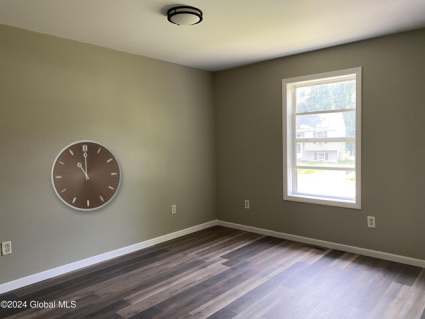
11:00
